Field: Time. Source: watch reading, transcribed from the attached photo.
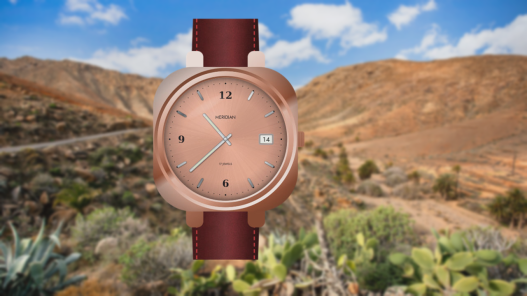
10:38
